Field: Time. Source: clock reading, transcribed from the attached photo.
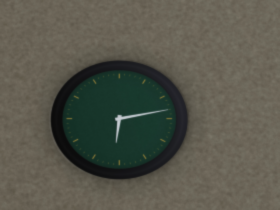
6:13
